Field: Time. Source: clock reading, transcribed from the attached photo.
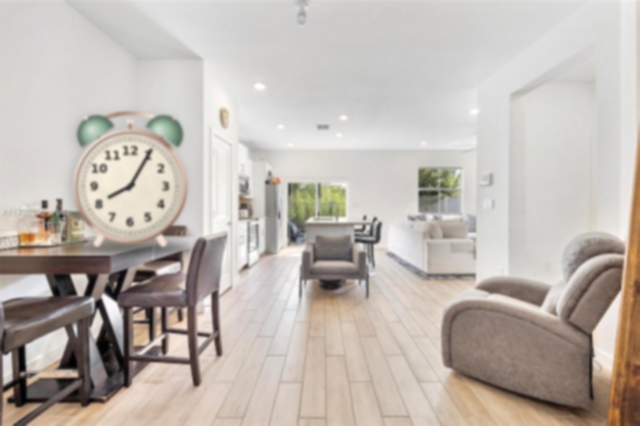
8:05
